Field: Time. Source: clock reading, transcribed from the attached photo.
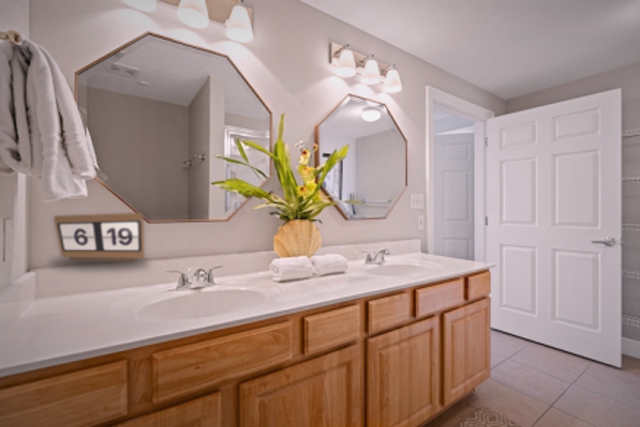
6:19
